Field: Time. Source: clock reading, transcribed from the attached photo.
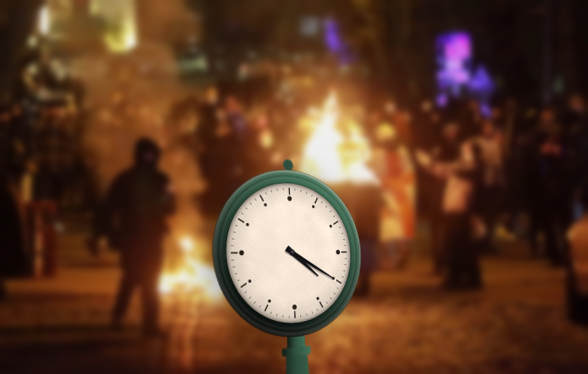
4:20
